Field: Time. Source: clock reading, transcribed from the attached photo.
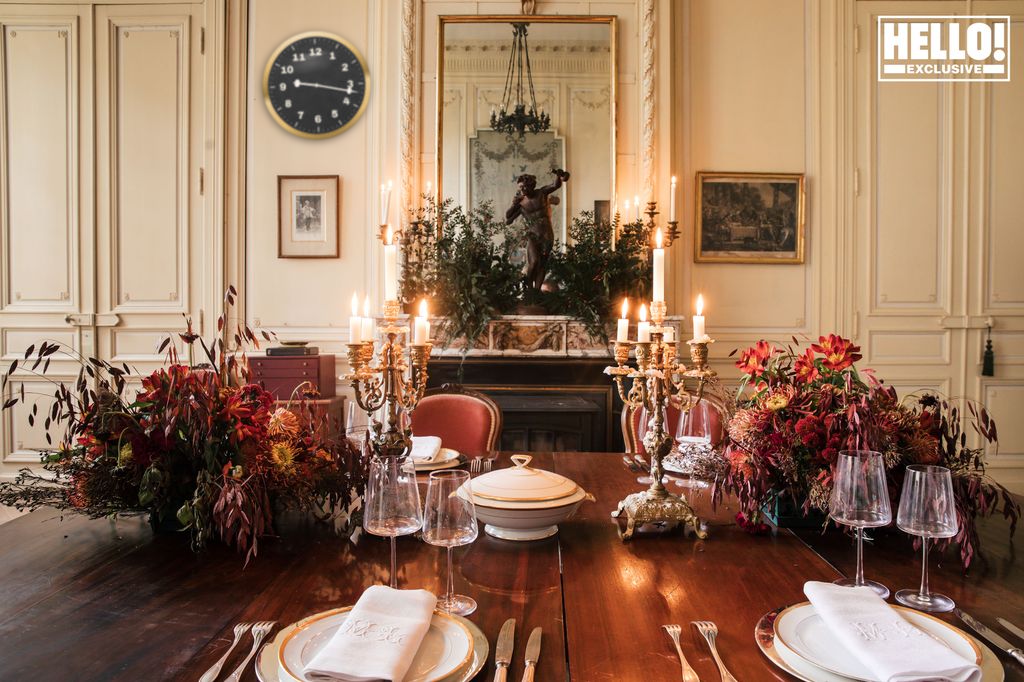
9:17
